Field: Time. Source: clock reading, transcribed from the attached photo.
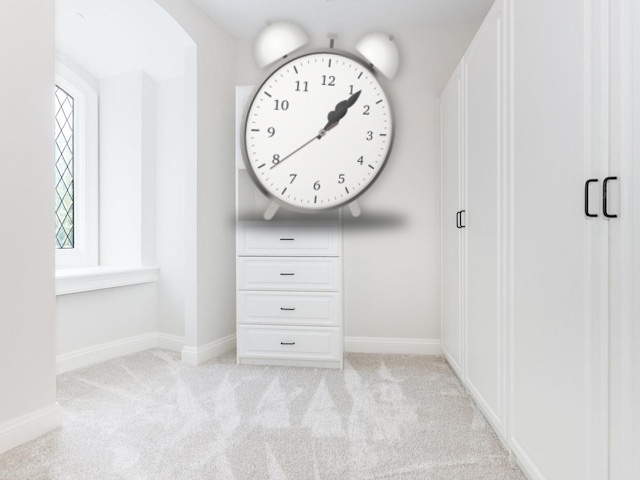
1:06:39
